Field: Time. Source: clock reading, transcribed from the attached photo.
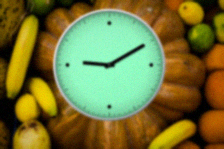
9:10
